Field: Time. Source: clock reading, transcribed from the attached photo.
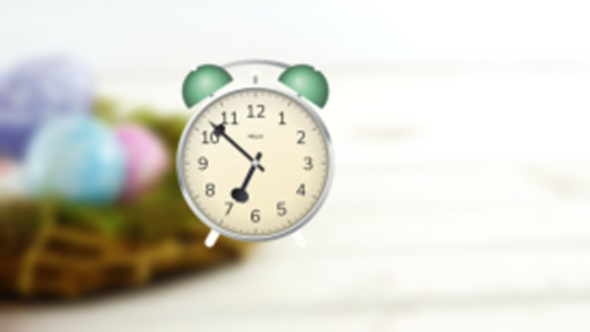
6:52
